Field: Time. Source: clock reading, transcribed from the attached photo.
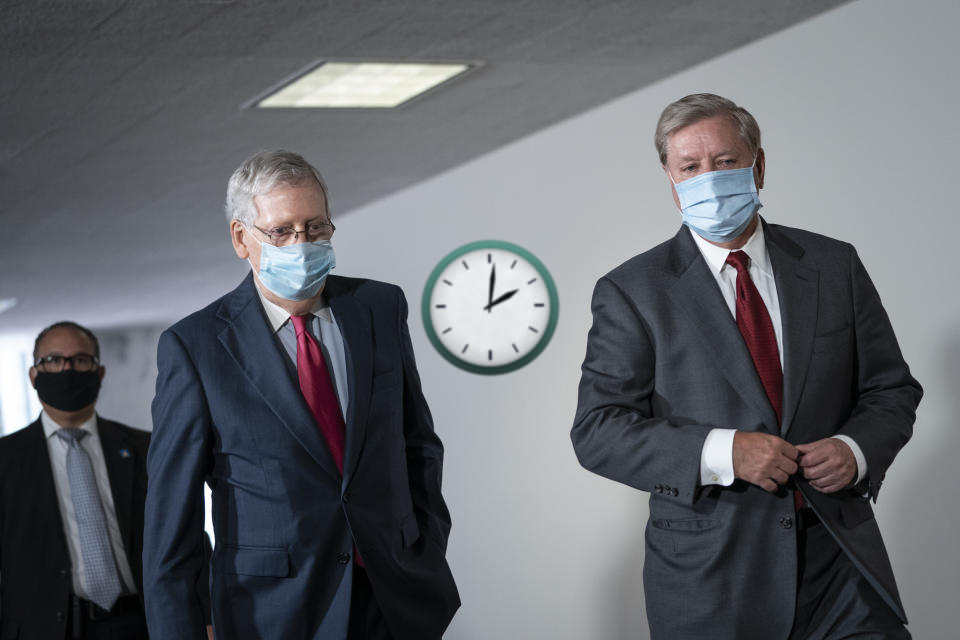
2:01
